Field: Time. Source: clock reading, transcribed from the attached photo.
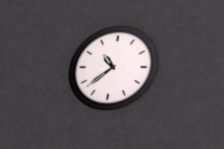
10:38
